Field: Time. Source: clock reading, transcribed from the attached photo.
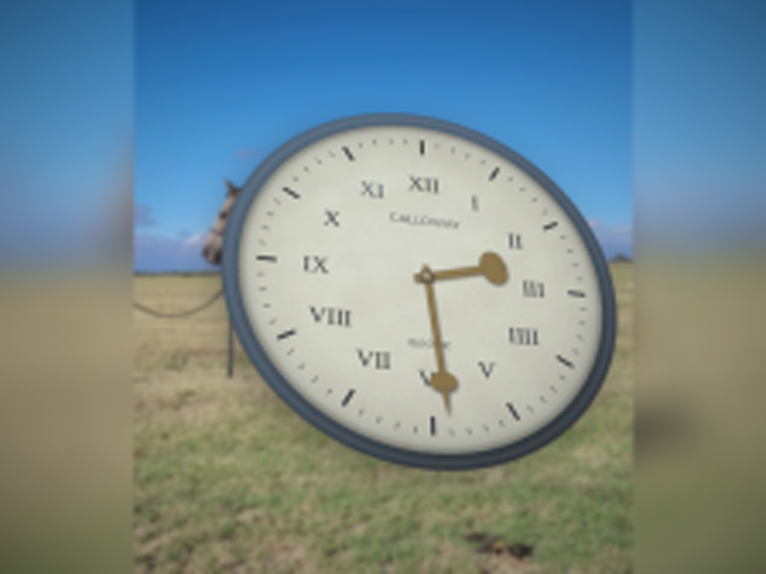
2:29
